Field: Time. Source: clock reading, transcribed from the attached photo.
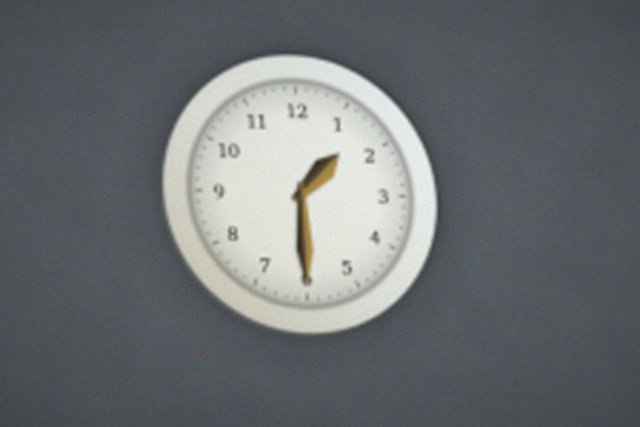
1:30
